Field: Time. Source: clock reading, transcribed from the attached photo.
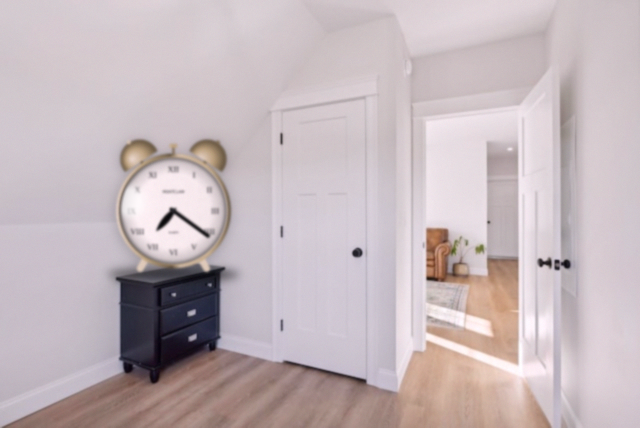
7:21
